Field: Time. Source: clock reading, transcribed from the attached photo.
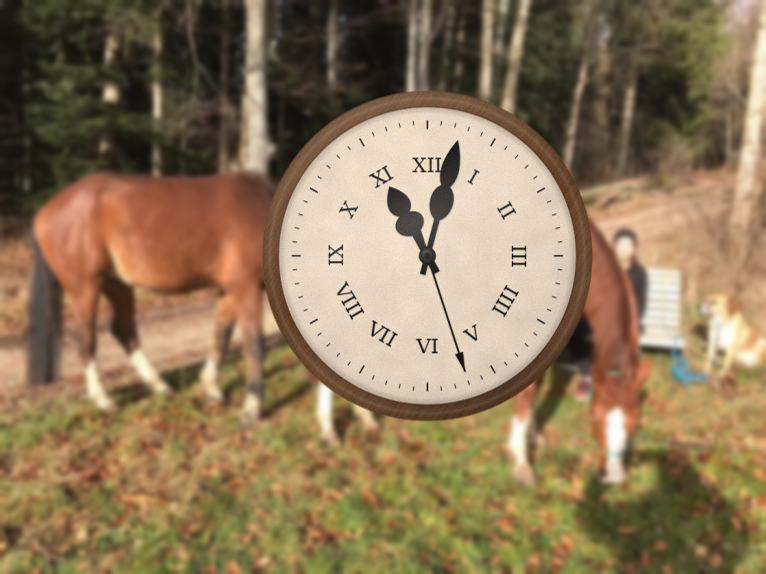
11:02:27
